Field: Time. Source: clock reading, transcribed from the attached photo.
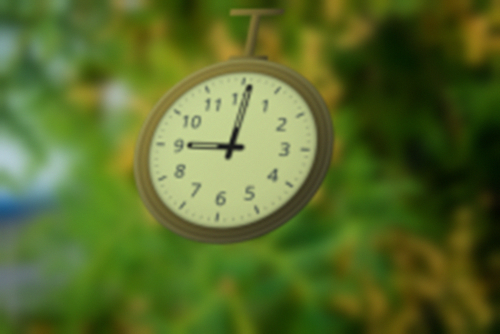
9:01
